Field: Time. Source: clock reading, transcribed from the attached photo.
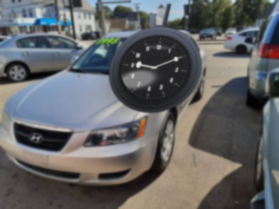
9:10
